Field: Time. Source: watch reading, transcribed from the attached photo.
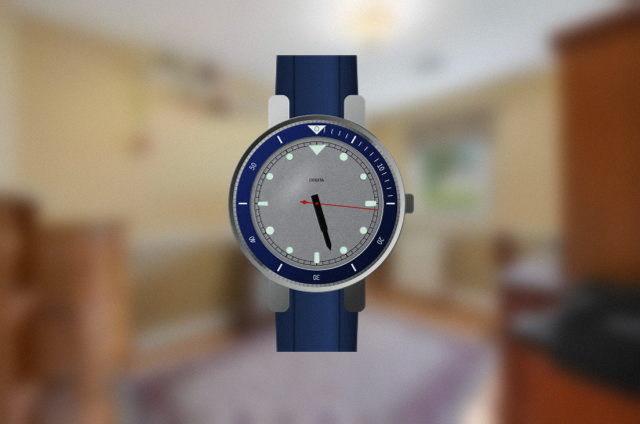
5:27:16
